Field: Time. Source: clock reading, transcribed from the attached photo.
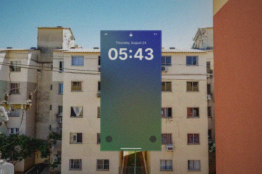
5:43
